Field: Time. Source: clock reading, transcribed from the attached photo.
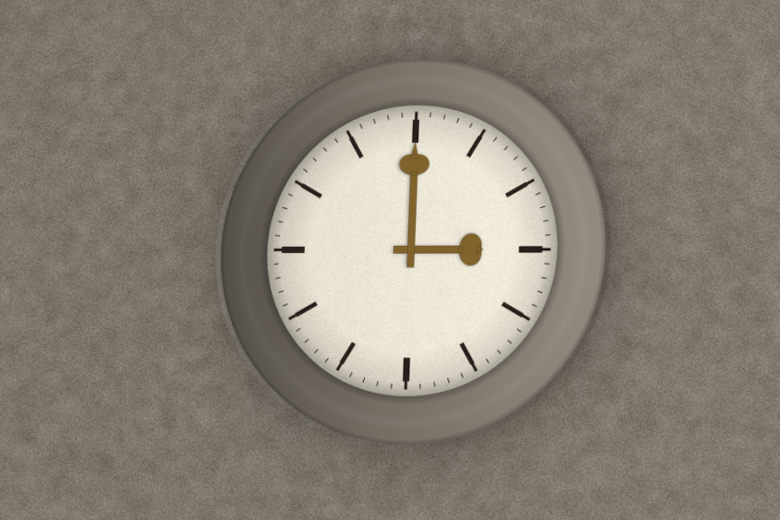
3:00
